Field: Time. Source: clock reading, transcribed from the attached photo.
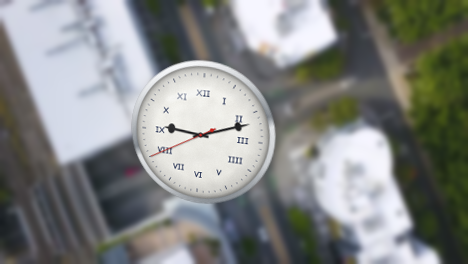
9:11:40
